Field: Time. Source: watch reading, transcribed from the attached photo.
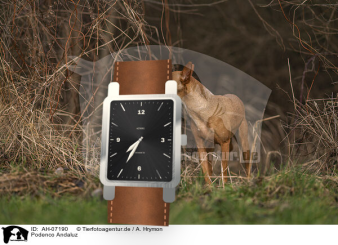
7:35
